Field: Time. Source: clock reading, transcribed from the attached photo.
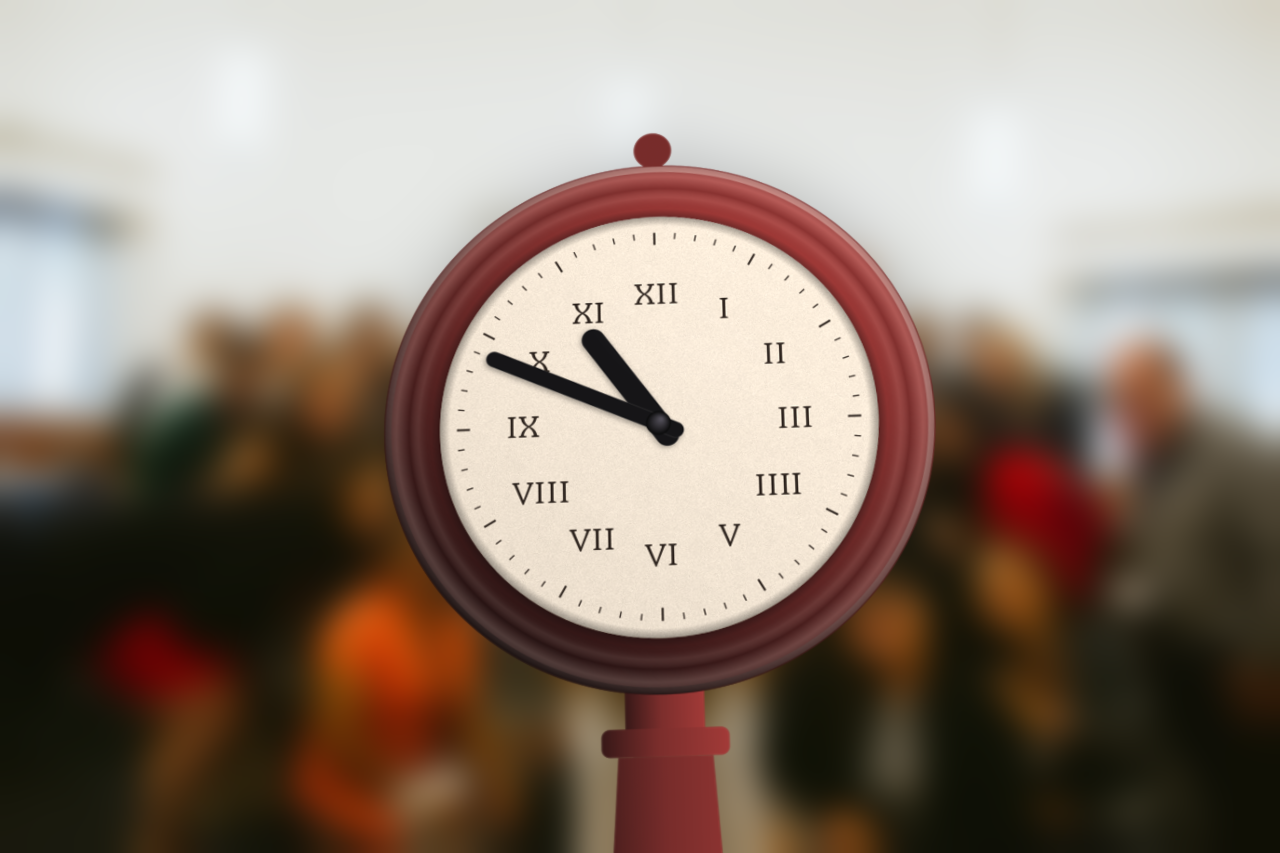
10:49
